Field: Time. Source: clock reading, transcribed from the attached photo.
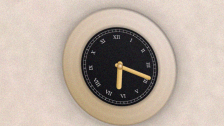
6:19
